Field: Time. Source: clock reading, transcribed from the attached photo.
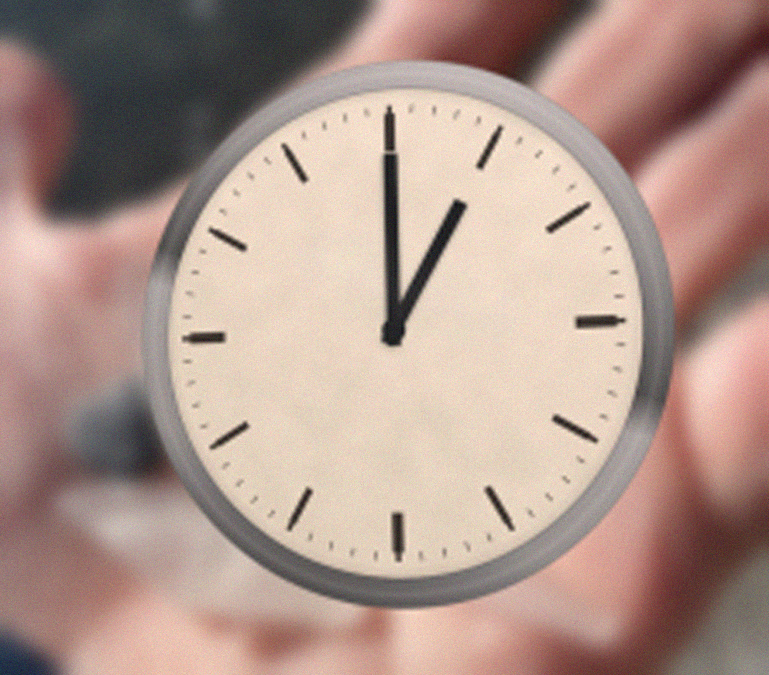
1:00
